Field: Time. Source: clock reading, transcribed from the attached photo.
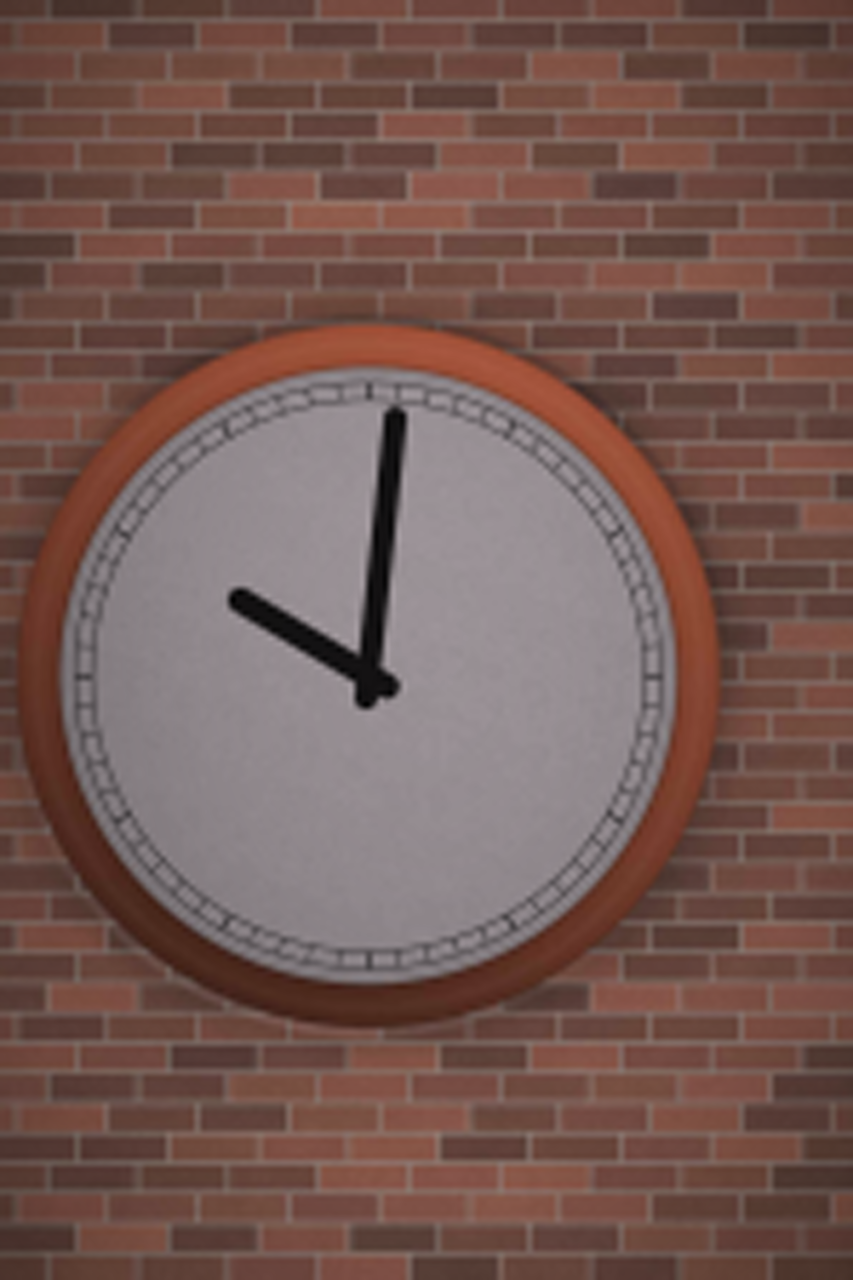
10:01
